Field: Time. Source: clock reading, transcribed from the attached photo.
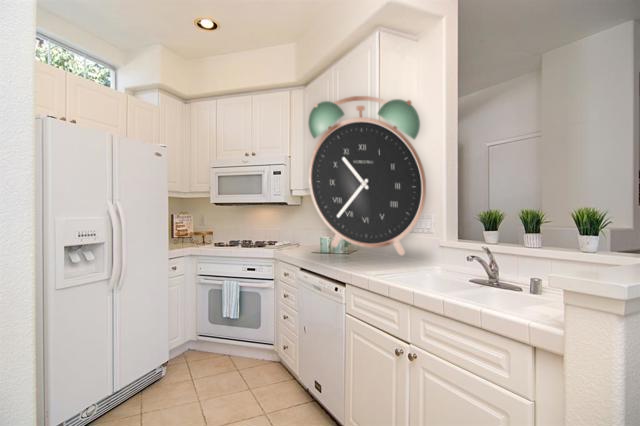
10:37
